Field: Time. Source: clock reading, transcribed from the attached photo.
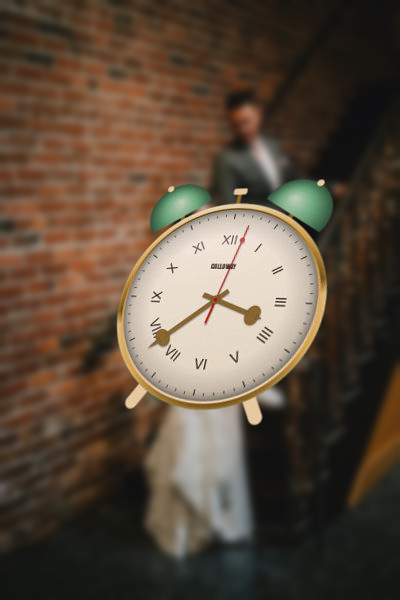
3:38:02
